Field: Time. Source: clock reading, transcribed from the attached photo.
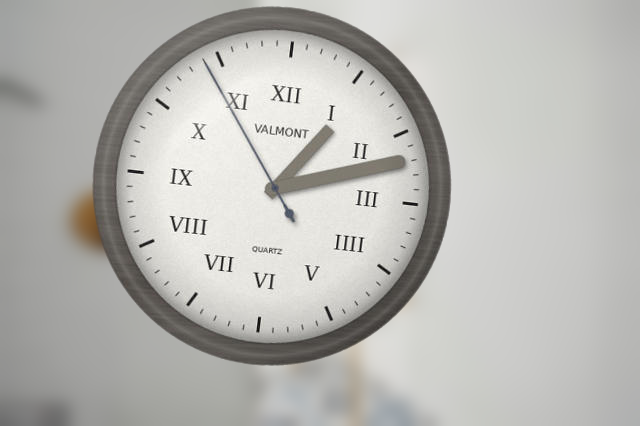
1:11:54
